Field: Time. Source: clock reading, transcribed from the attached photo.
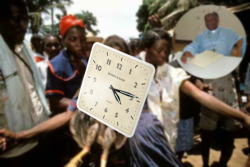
4:14
